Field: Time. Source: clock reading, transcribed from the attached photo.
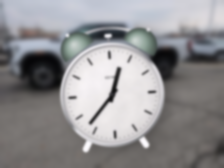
12:37
